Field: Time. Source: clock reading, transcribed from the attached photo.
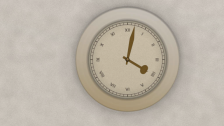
4:02
